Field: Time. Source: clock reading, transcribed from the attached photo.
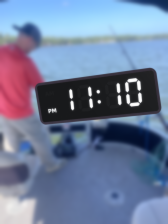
11:10
